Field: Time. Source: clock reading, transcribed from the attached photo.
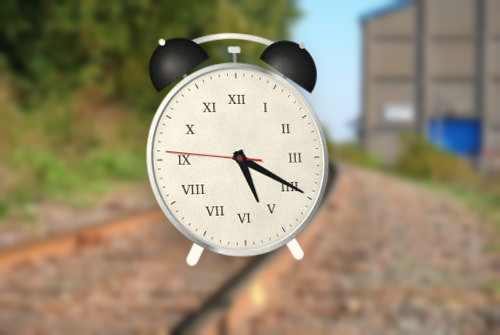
5:19:46
